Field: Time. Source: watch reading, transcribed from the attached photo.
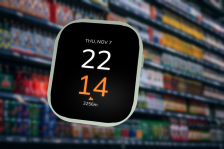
22:14
